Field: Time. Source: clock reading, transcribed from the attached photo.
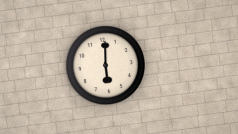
6:01
